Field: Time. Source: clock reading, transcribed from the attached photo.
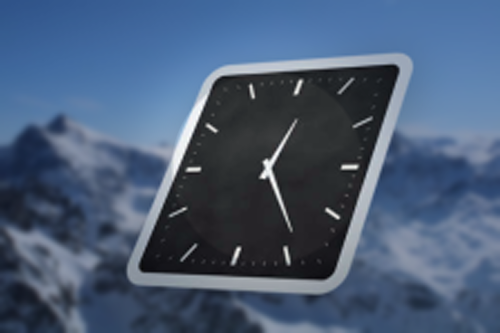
12:24
